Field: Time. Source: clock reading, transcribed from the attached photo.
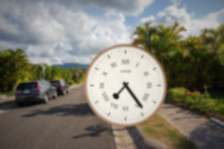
7:24
